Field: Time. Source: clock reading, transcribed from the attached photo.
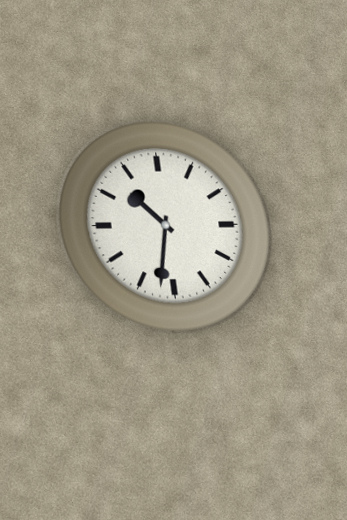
10:32
